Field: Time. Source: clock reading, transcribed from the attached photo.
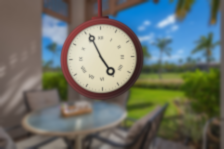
4:56
